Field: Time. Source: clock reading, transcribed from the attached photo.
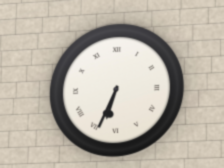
6:34
